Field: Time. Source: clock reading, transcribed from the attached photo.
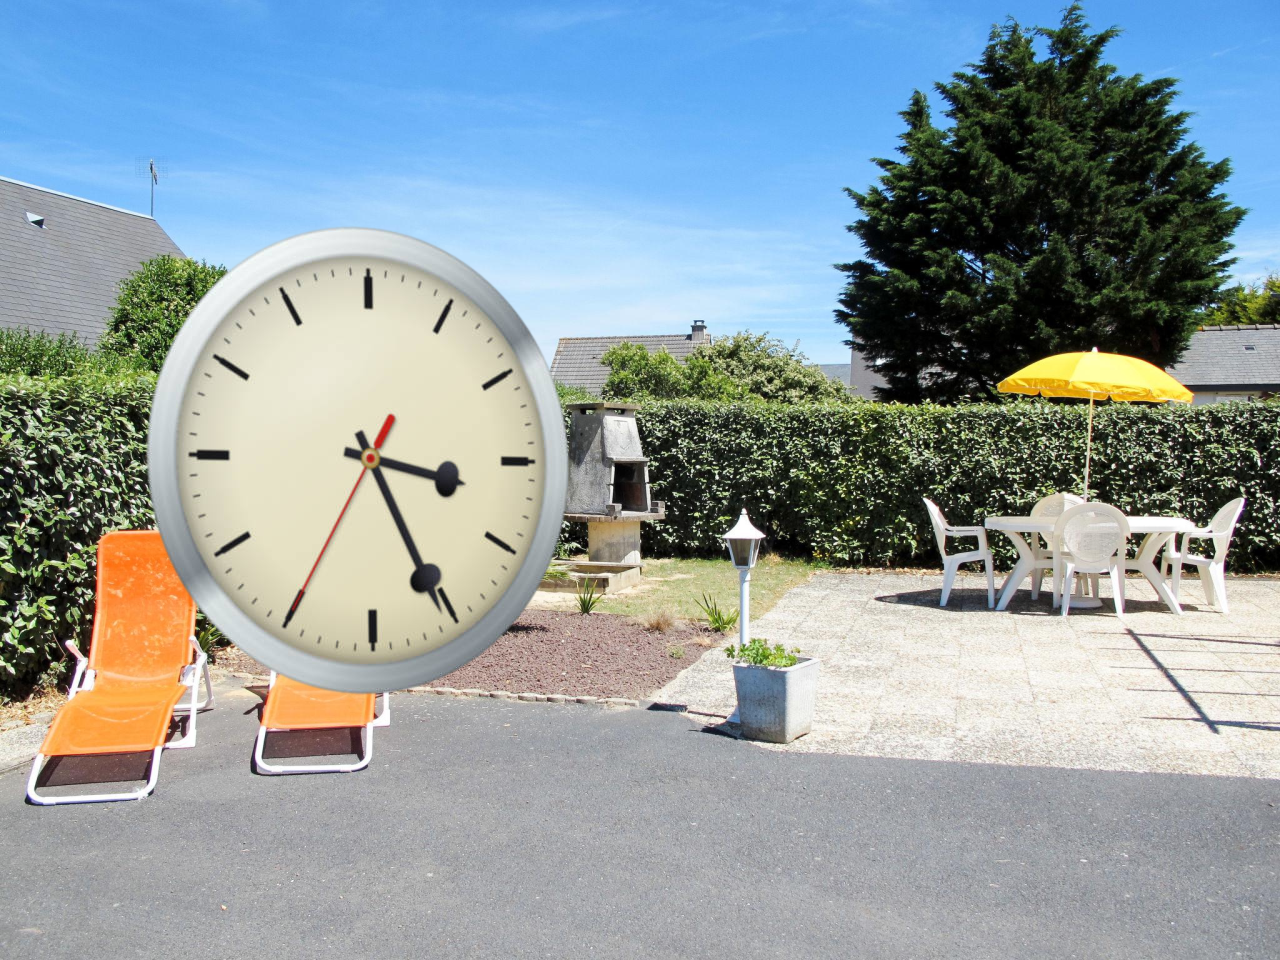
3:25:35
